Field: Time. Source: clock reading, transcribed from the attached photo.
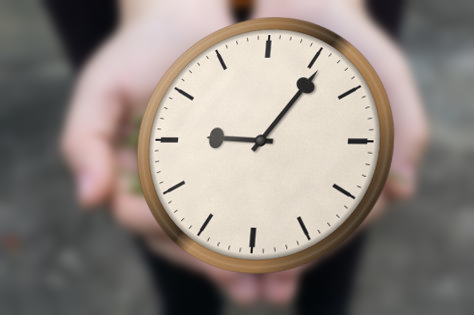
9:06
